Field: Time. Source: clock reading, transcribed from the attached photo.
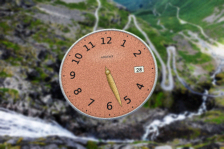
5:27
